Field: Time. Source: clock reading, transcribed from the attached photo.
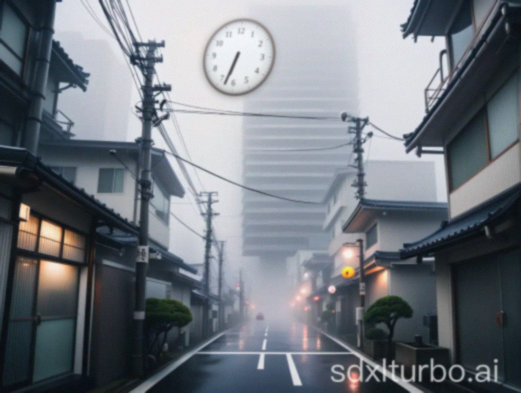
6:33
